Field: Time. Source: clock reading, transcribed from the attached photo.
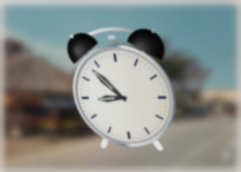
8:53
